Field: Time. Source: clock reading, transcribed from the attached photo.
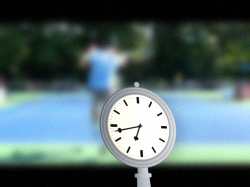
6:43
